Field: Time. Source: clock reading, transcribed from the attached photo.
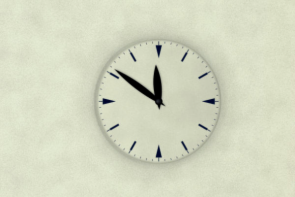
11:51
